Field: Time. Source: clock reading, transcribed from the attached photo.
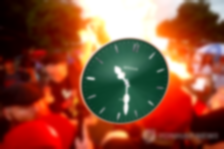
10:28
